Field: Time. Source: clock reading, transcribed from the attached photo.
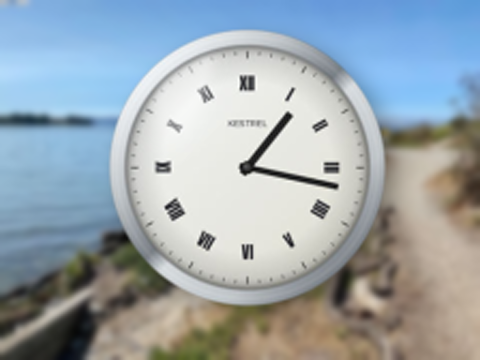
1:17
